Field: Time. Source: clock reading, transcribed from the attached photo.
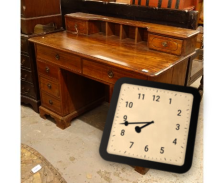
7:43
